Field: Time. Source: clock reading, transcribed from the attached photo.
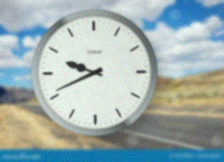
9:41
